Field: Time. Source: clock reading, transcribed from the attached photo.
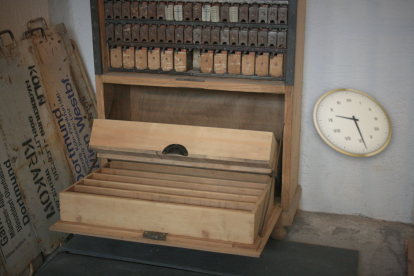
9:29
